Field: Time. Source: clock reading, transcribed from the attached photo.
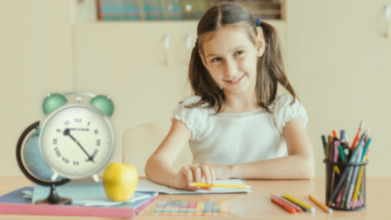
10:23
